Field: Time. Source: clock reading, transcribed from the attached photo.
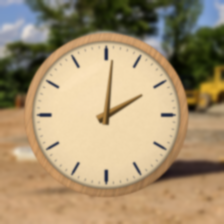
2:01
